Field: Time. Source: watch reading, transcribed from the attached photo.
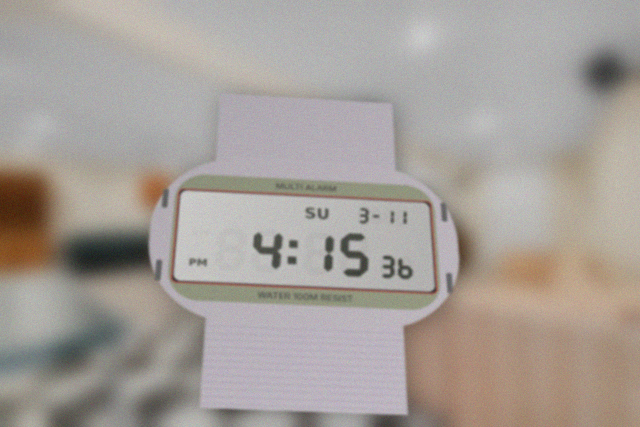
4:15:36
